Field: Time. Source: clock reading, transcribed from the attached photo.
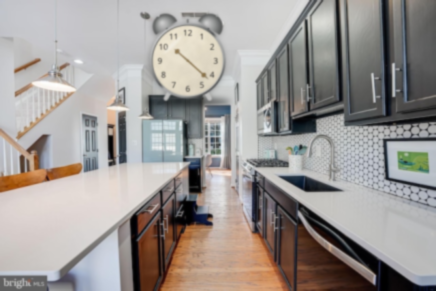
10:22
